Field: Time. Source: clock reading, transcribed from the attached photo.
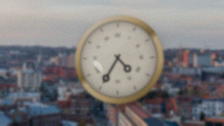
4:35
